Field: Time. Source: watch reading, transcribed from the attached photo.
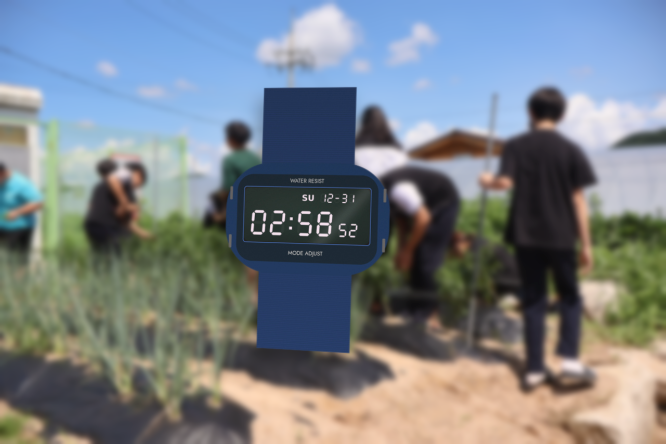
2:58:52
